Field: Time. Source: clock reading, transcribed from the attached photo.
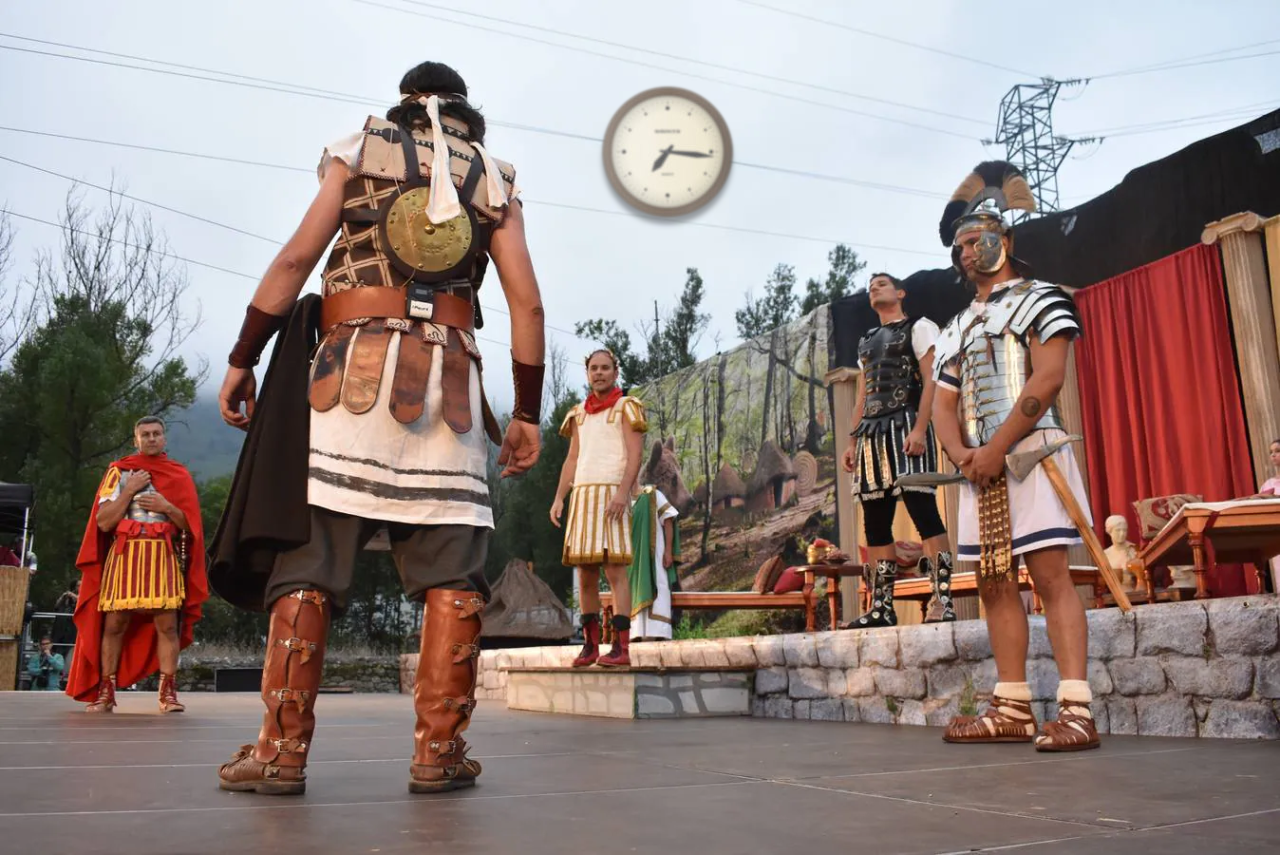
7:16
